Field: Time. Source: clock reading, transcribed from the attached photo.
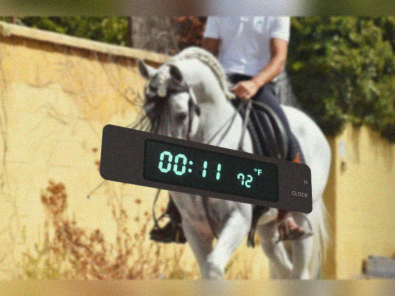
0:11
